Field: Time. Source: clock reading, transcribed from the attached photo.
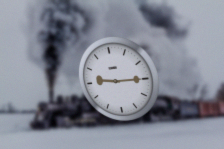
9:15
